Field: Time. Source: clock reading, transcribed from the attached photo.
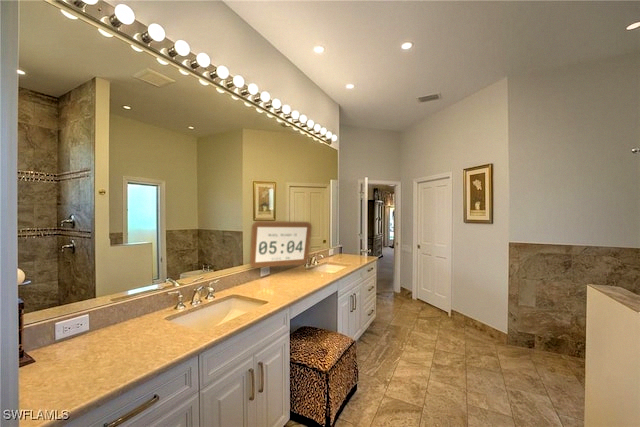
5:04
